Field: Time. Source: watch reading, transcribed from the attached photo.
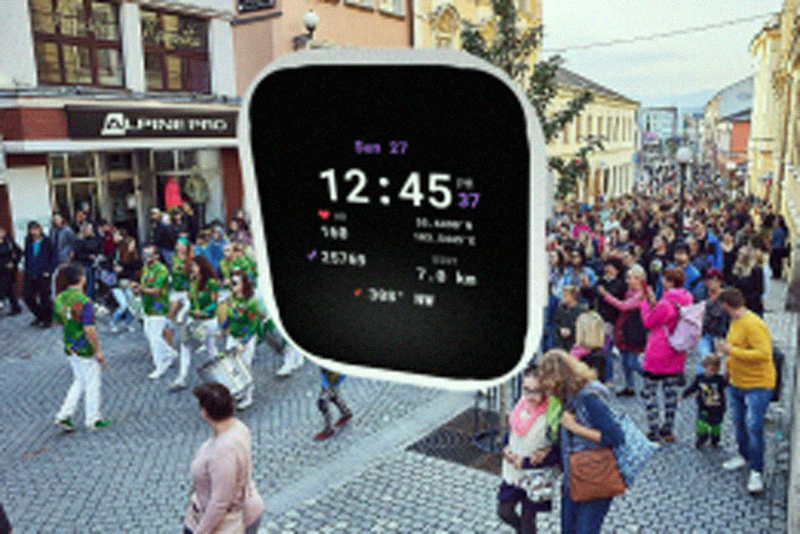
12:45
